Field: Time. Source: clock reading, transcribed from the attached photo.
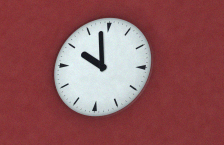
9:58
